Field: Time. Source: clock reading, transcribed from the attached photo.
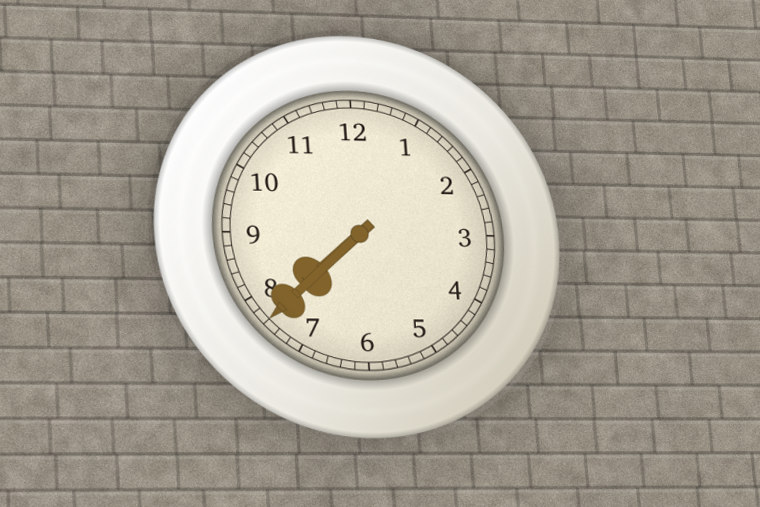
7:38
